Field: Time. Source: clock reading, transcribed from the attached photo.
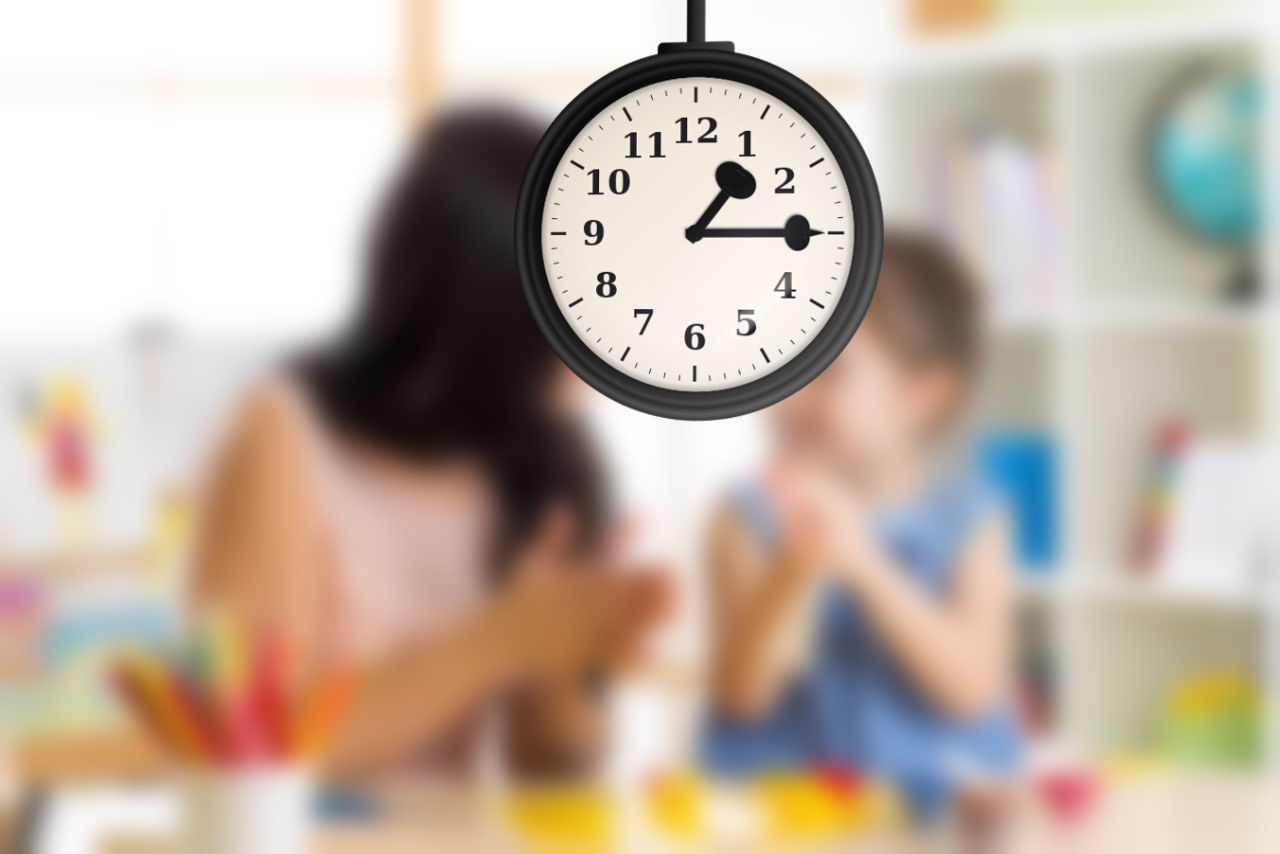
1:15
